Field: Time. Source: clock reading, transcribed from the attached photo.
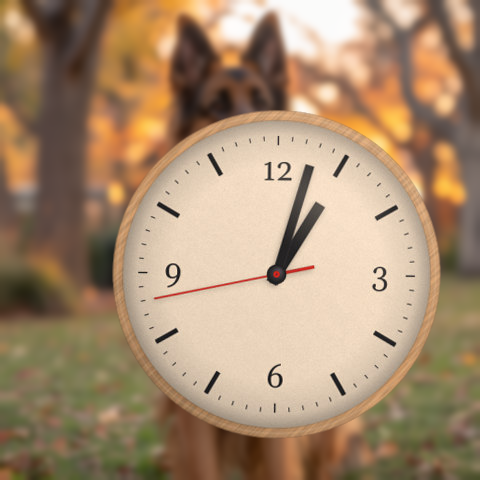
1:02:43
